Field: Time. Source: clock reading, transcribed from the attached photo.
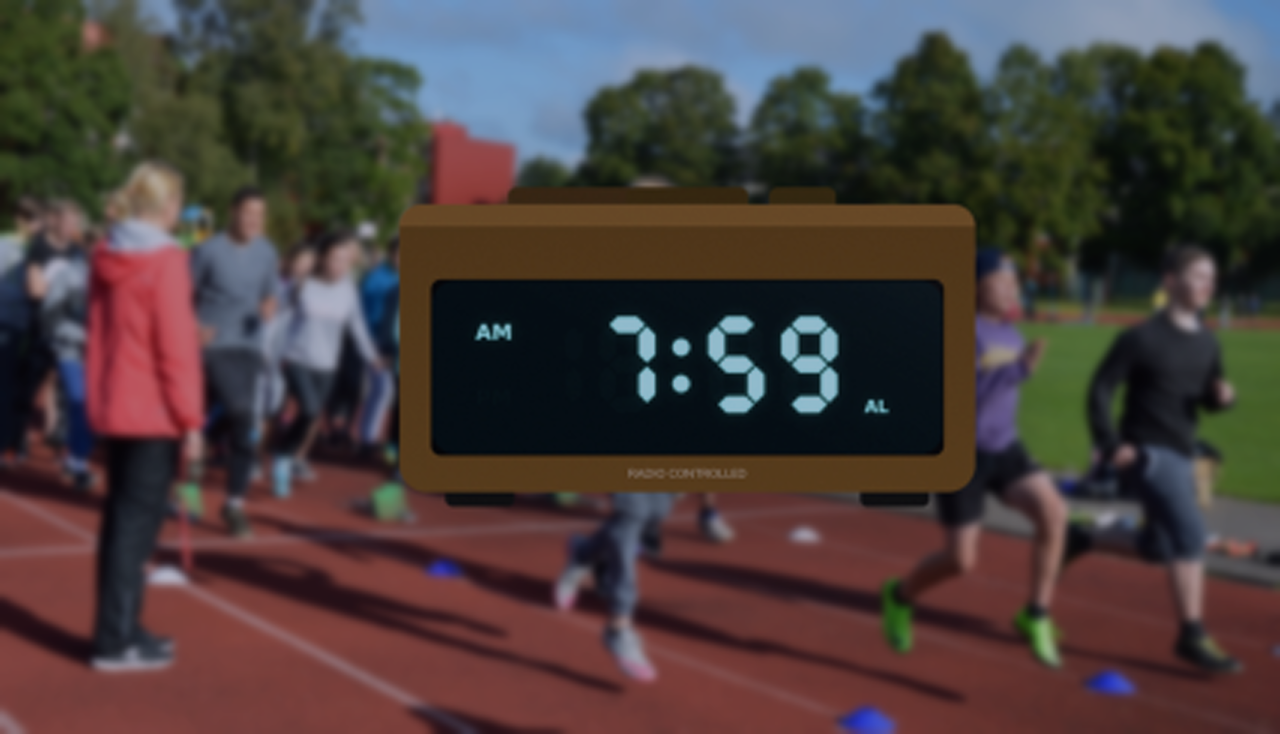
7:59
